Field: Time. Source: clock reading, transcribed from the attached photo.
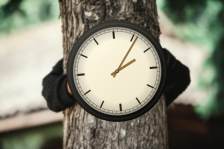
2:06
